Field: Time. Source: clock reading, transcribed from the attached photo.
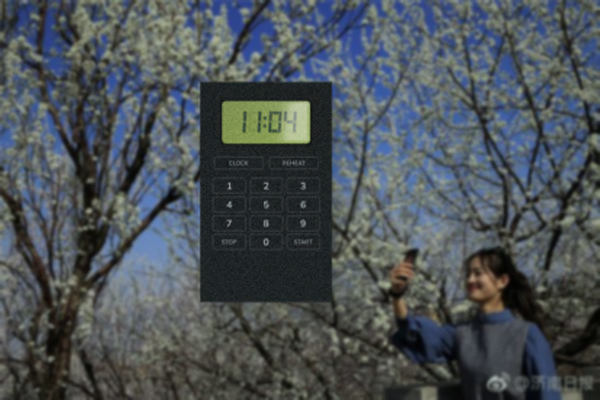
11:04
